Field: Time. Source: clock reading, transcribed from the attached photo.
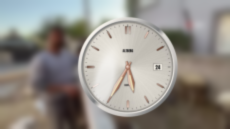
5:35
